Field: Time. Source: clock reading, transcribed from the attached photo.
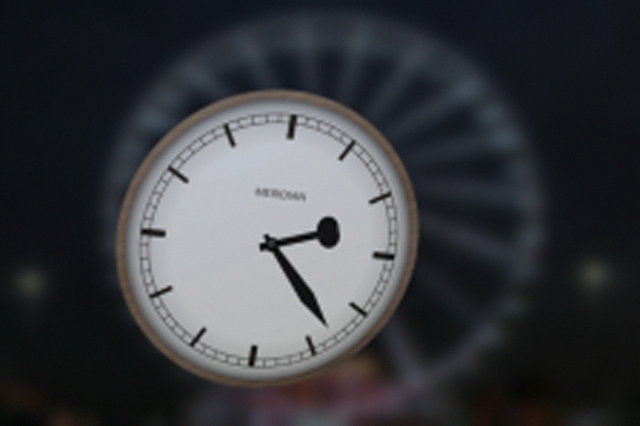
2:23
